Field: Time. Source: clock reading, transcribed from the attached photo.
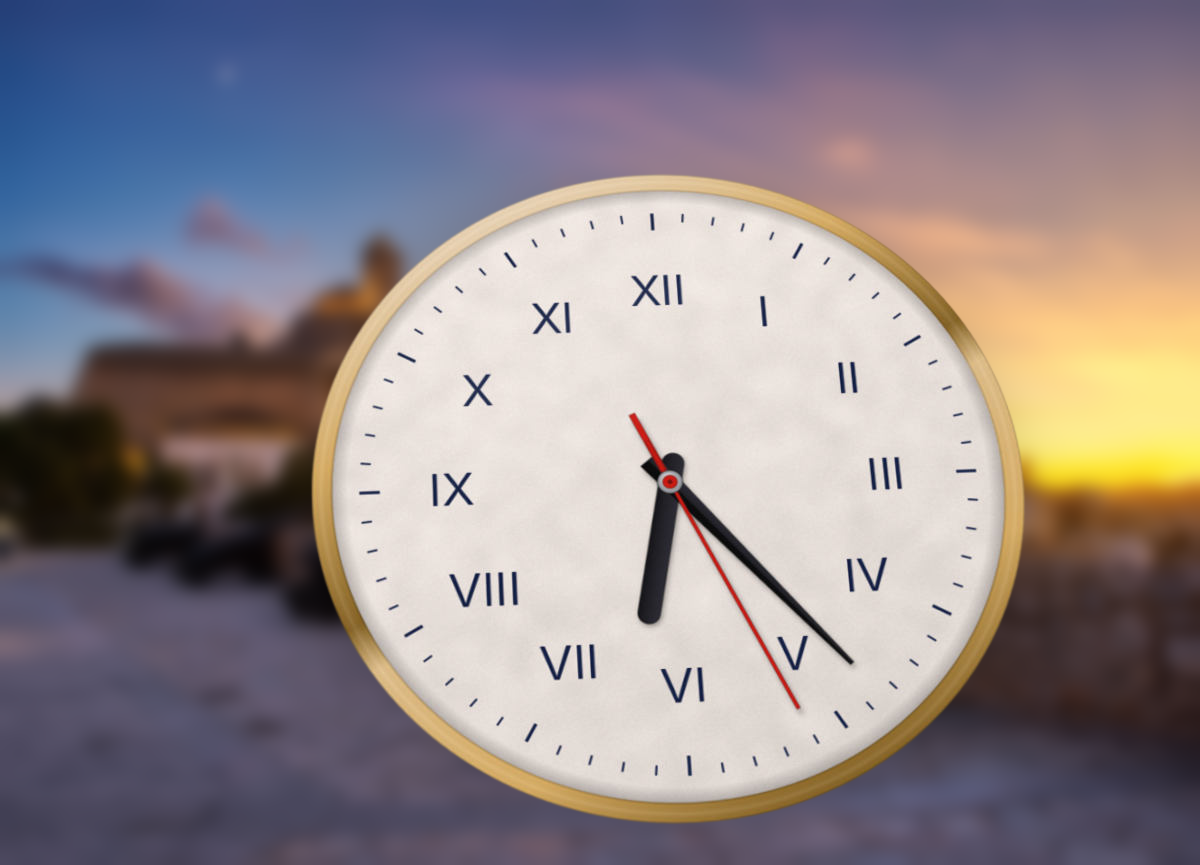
6:23:26
